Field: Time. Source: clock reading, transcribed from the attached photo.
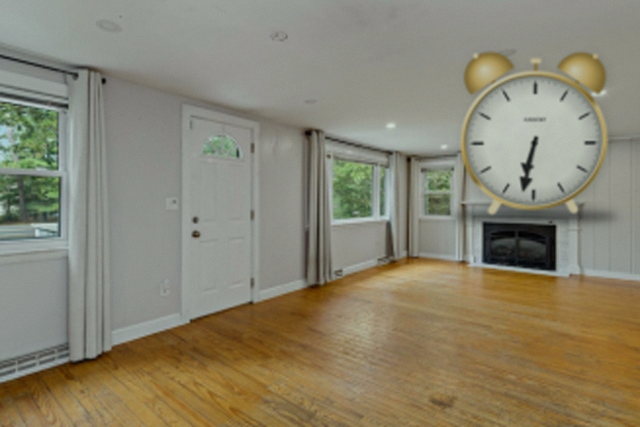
6:32
